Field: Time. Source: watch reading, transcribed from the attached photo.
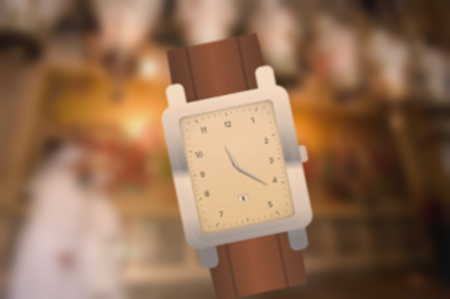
11:22
